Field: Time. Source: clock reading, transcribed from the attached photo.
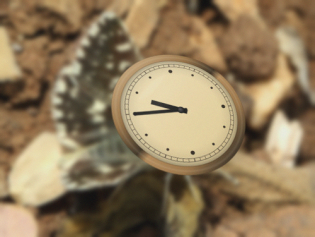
9:45
